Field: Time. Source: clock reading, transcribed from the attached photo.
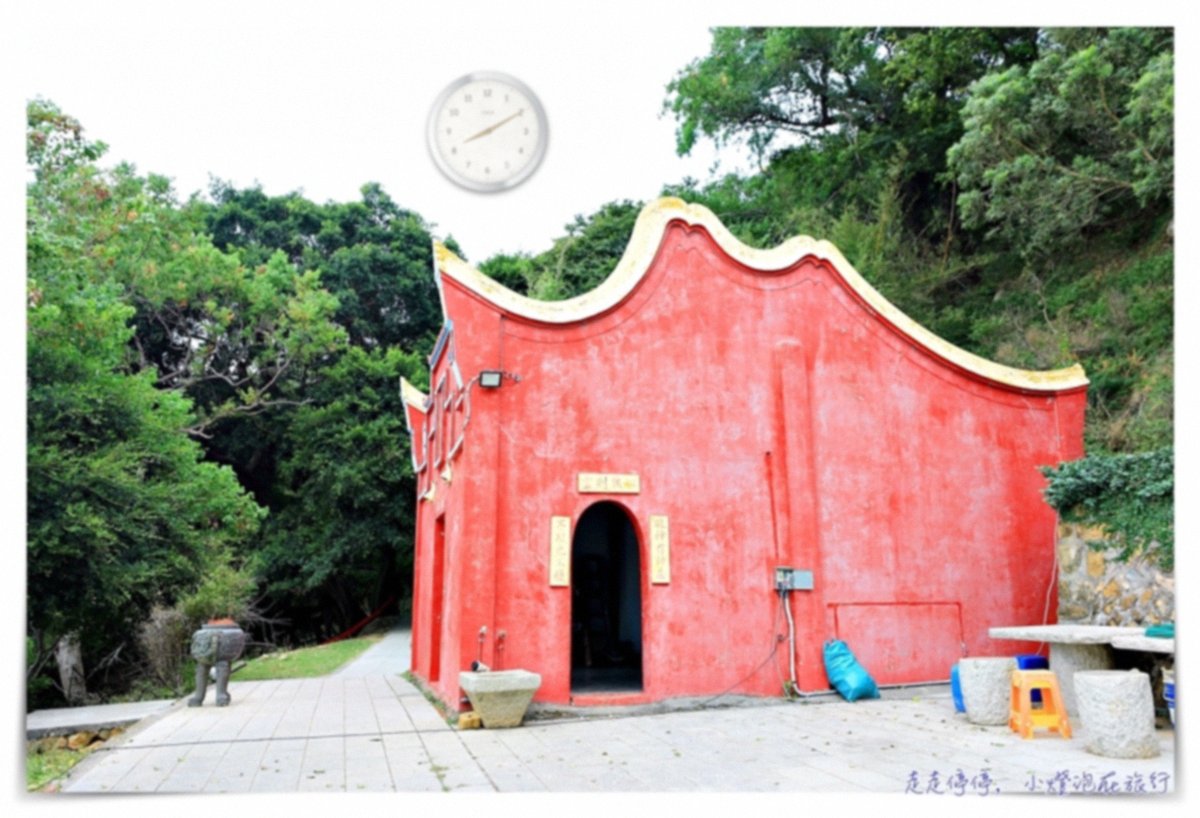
8:10
